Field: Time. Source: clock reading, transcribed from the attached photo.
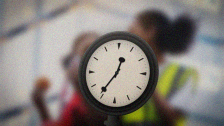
12:36
